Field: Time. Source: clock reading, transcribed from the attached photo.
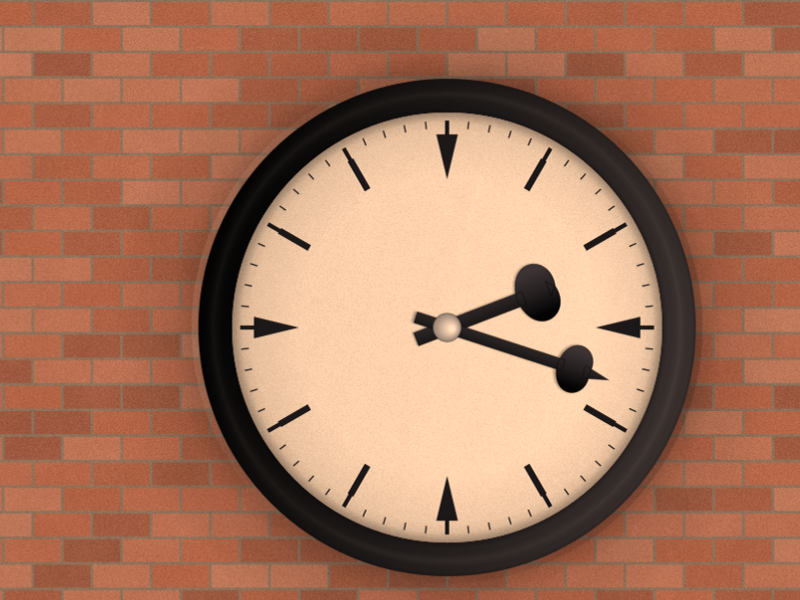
2:18
